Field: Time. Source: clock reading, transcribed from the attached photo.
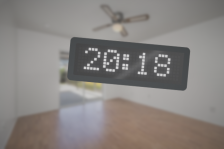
20:18
